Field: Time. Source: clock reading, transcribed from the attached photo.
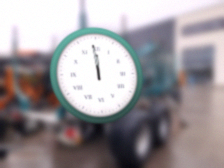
11:59
